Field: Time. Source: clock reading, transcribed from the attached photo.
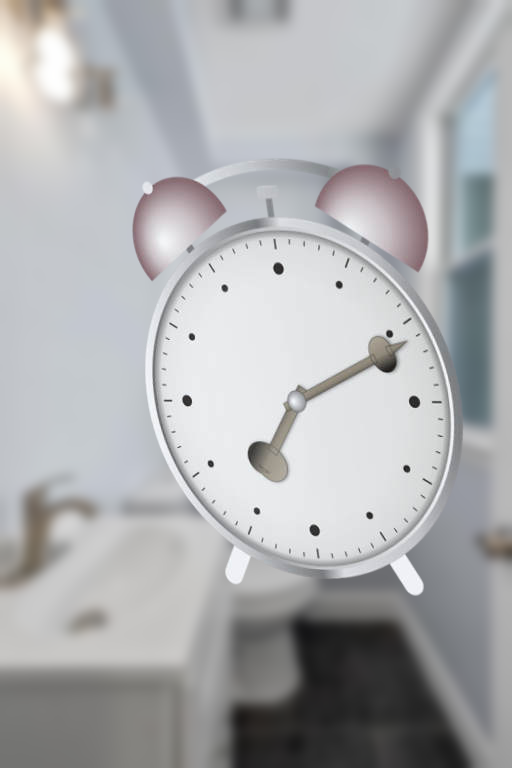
7:11
